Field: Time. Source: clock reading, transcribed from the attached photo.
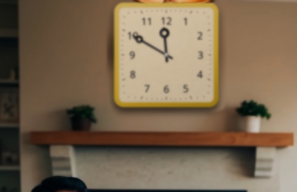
11:50
